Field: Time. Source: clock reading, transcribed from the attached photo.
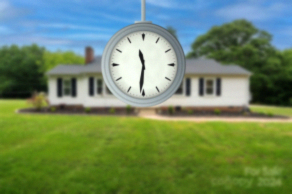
11:31
